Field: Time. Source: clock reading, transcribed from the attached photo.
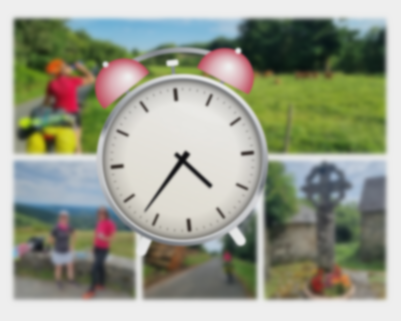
4:37
